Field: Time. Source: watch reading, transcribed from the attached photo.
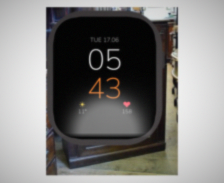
5:43
